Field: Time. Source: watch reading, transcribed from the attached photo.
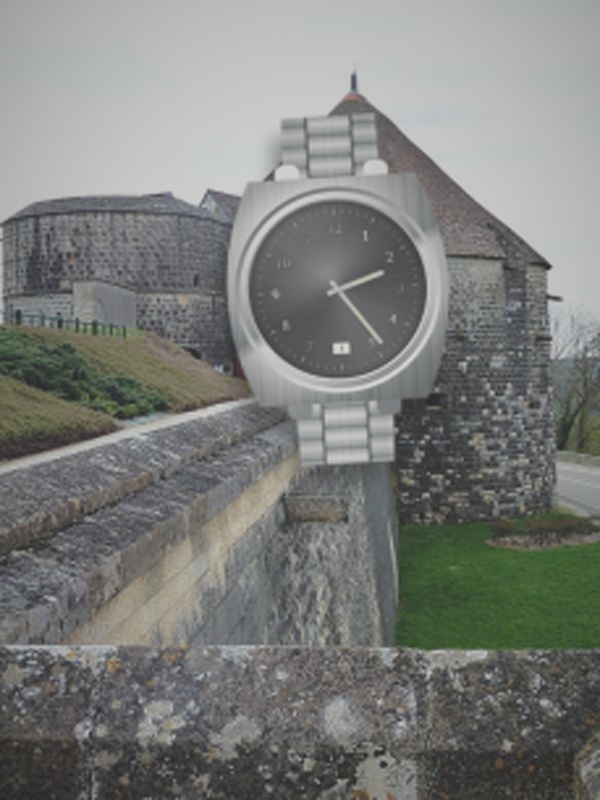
2:24
